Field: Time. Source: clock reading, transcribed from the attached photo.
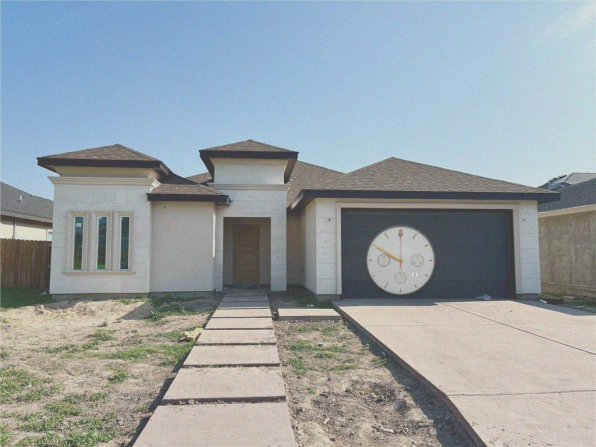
9:50
